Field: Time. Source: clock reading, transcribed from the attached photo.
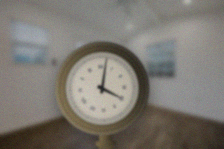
4:02
